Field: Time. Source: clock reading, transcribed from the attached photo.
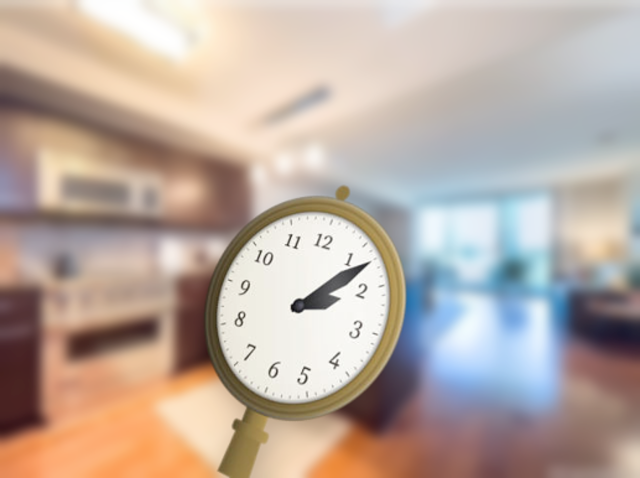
2:07
